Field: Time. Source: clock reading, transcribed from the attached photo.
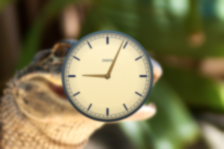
9:04
